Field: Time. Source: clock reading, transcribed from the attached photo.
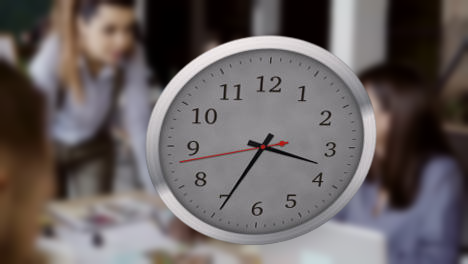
3:34:43
